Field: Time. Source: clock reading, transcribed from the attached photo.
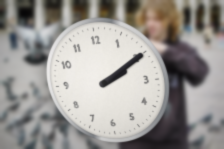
2:10
